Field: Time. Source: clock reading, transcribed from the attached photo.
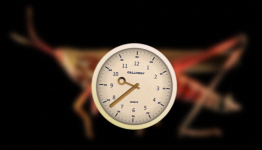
9:38
